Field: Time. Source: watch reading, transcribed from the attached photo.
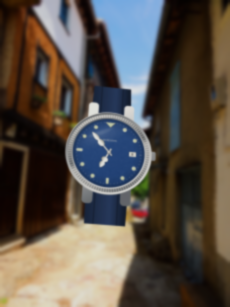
6:53
